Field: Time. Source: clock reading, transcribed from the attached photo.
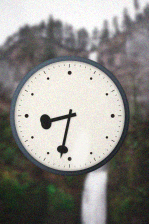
8:32
